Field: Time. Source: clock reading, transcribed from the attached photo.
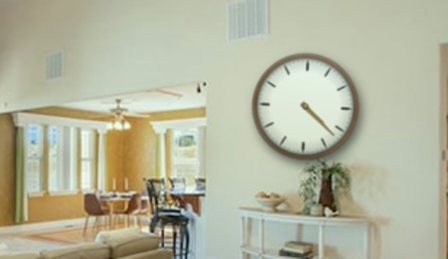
4:22
